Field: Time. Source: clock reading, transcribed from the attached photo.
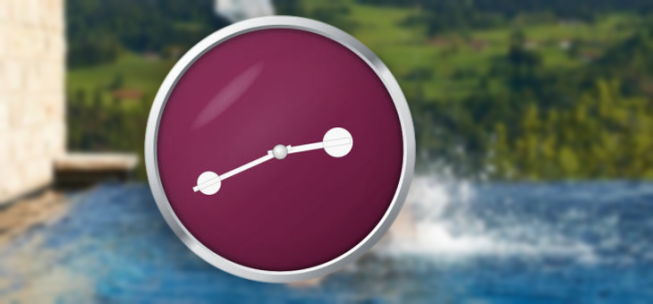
2:41
